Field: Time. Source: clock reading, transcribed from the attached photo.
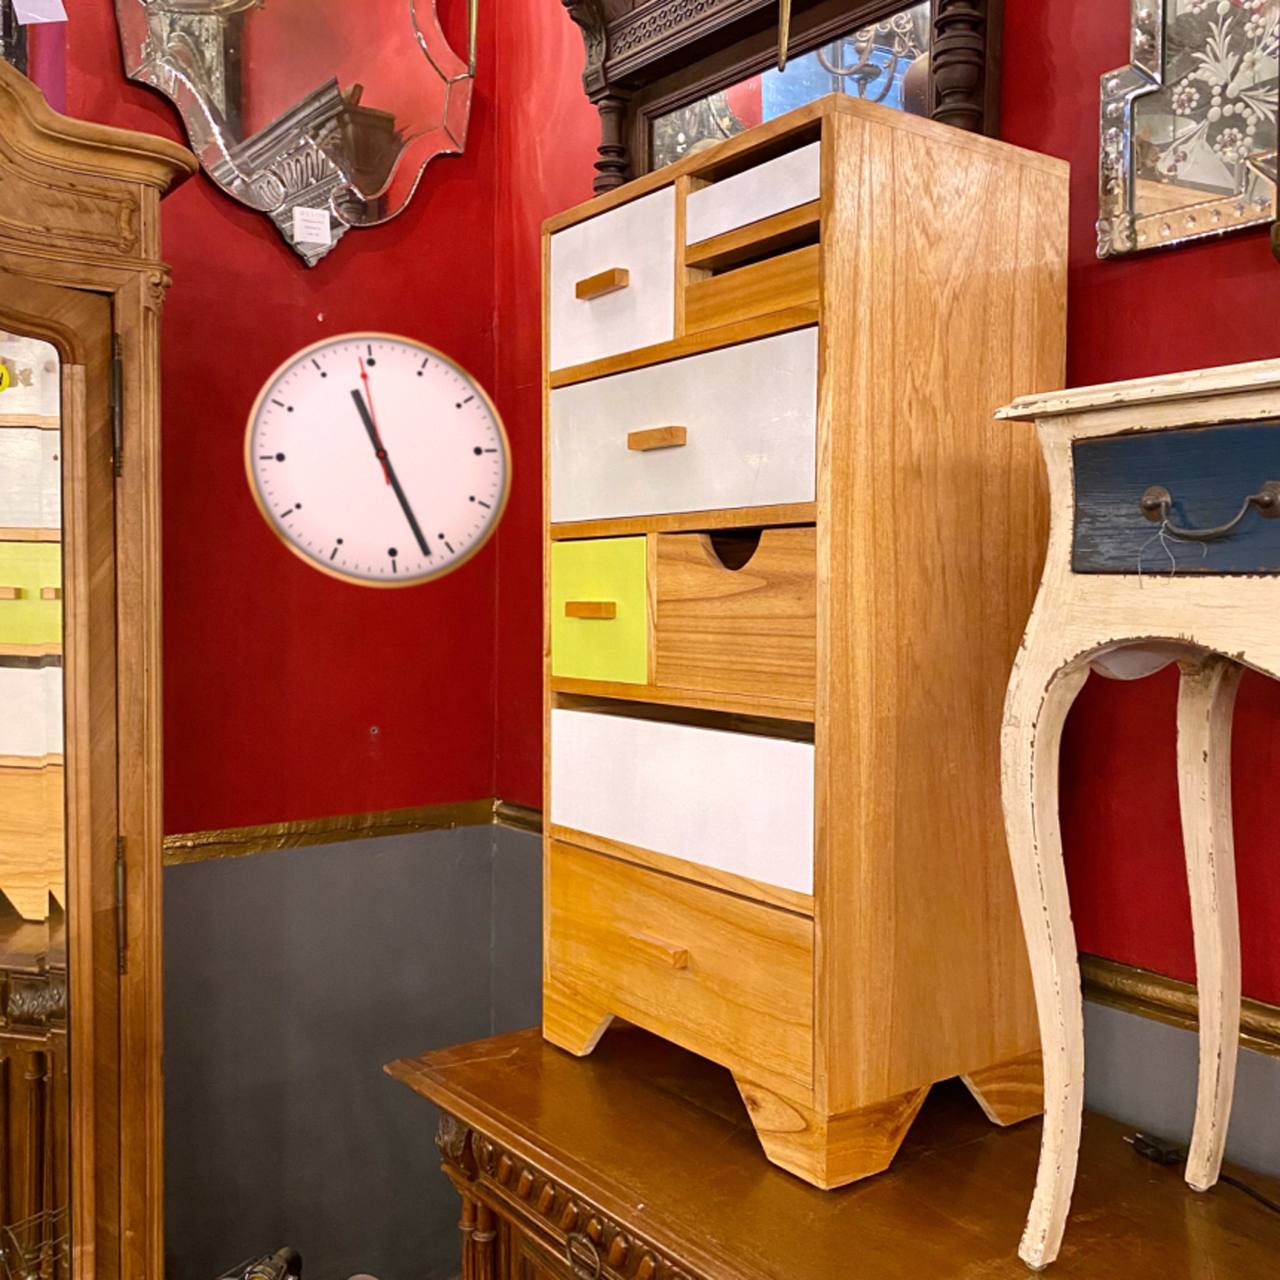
11:26:59
